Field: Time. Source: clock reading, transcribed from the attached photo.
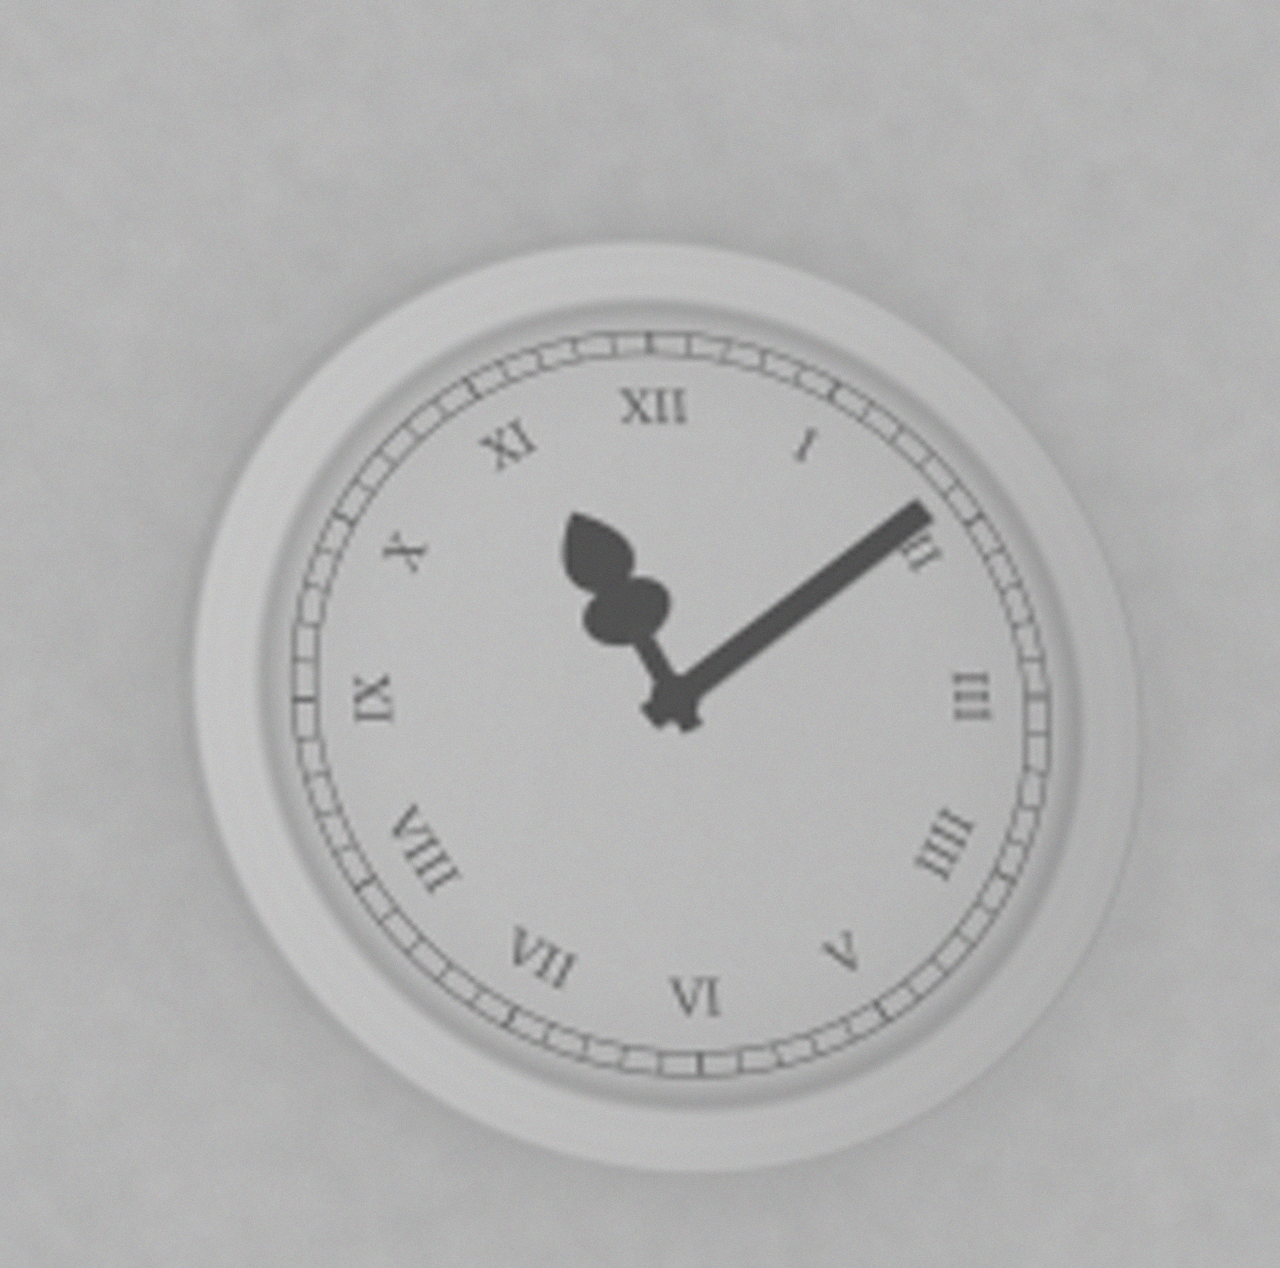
11:09
